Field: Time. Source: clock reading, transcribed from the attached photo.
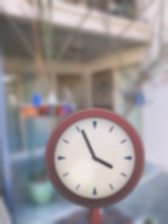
3:56
